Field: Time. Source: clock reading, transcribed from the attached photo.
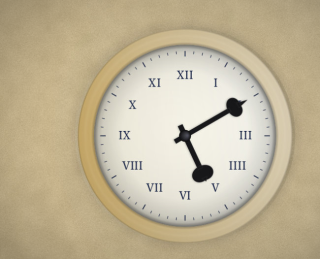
5:10
